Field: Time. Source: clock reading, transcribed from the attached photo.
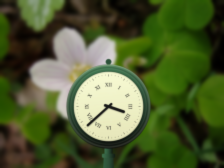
3:38
